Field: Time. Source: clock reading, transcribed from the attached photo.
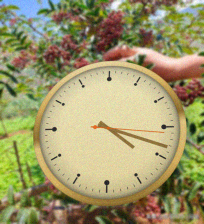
4:18:16
